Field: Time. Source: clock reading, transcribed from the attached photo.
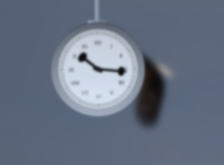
10:16
